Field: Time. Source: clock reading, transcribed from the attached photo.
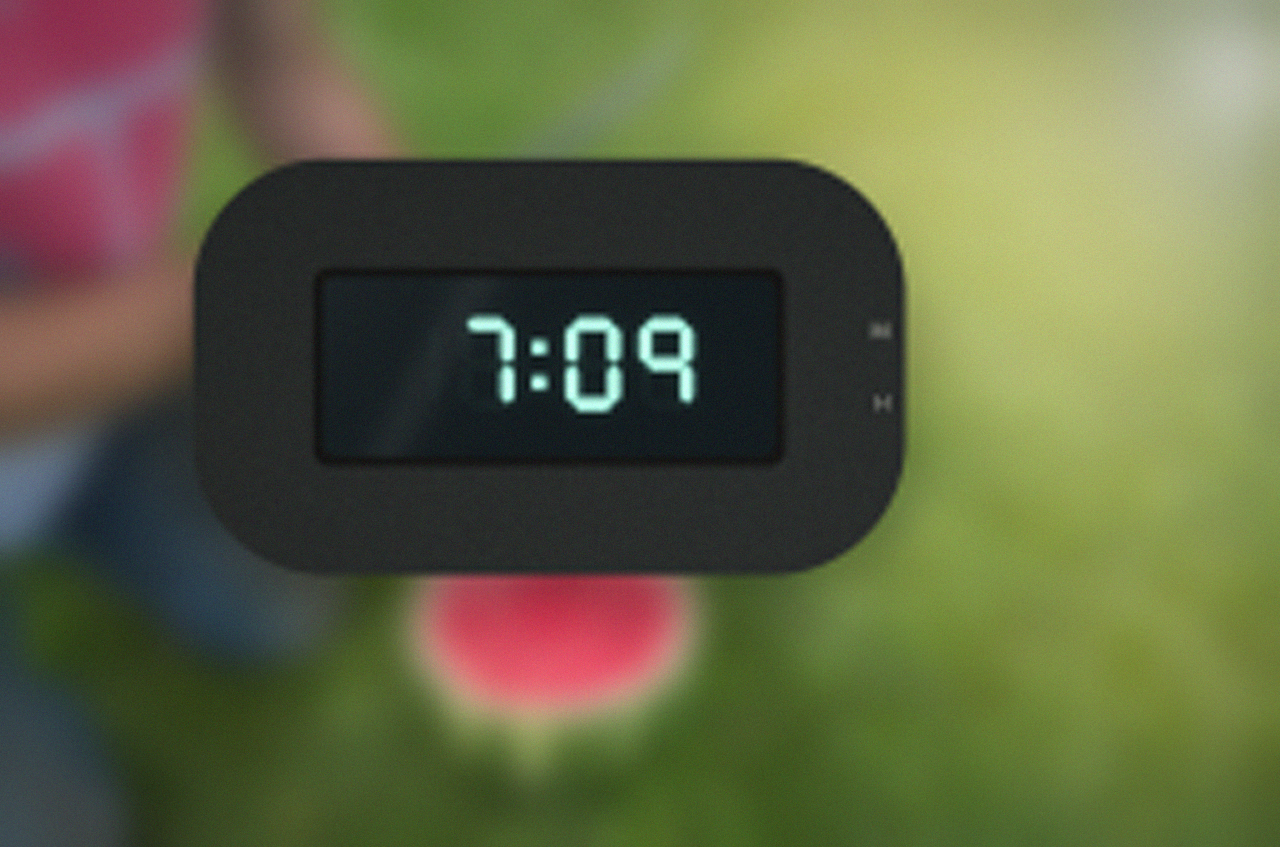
7:09
